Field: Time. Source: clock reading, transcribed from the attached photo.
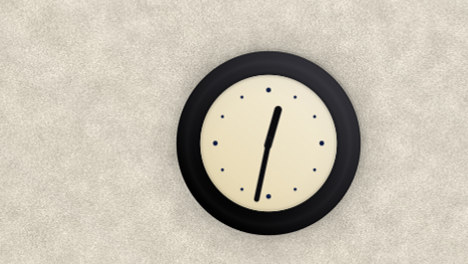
12:32
